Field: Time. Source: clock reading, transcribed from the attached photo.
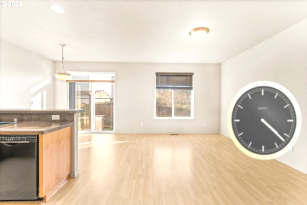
4:22
